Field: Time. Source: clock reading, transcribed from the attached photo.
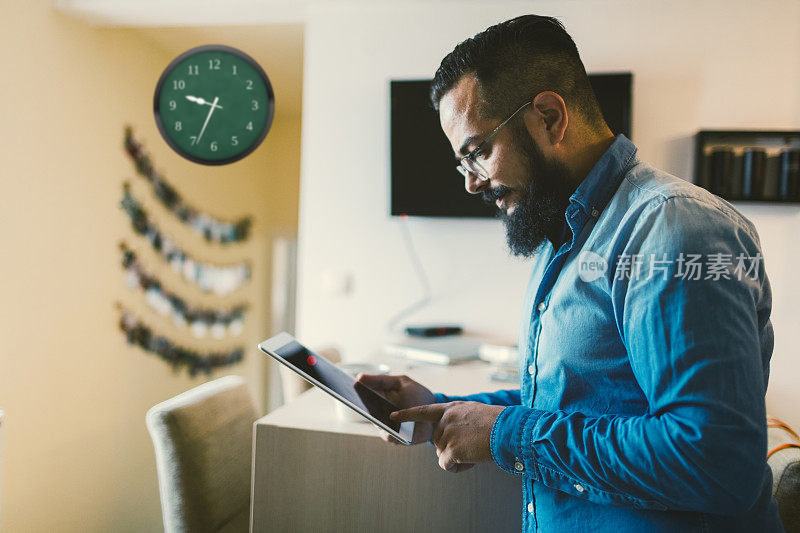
9:34
